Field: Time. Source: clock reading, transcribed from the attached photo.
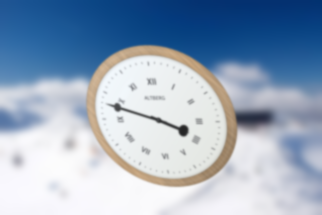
3:48
